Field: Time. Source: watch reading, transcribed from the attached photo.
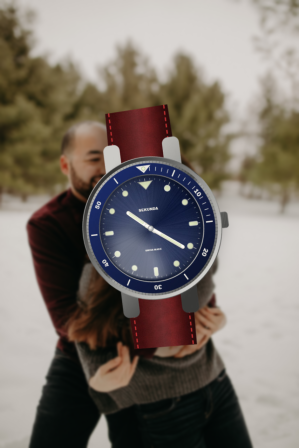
10:21
